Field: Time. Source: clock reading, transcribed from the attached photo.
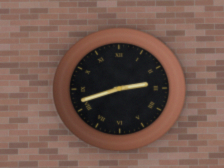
2:42
